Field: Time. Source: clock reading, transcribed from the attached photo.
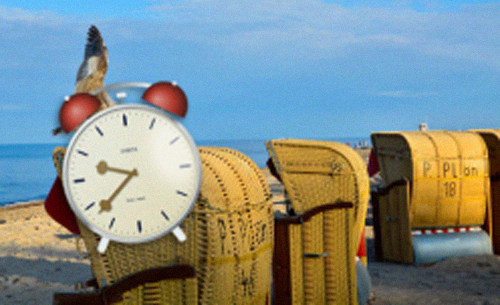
9:38
